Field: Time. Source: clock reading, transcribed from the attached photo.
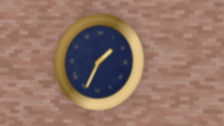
1:34
